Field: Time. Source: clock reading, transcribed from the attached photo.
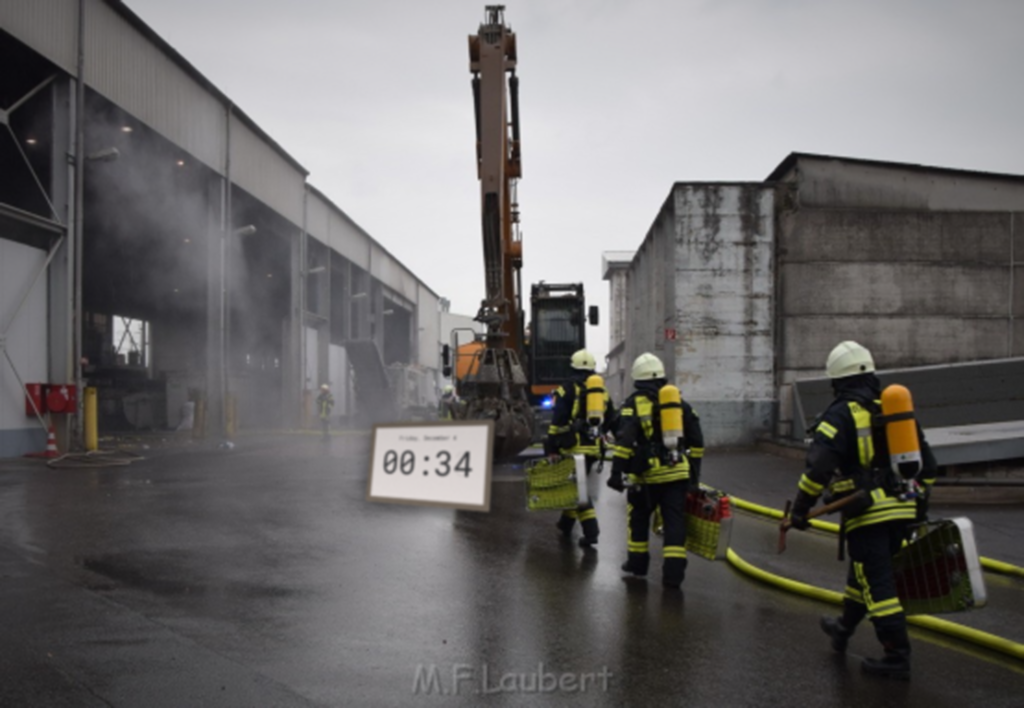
0:34
